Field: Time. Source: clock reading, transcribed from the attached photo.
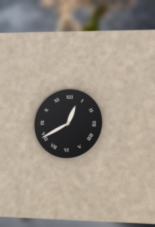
12:40
